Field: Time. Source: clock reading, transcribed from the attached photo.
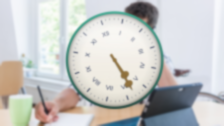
5:28
